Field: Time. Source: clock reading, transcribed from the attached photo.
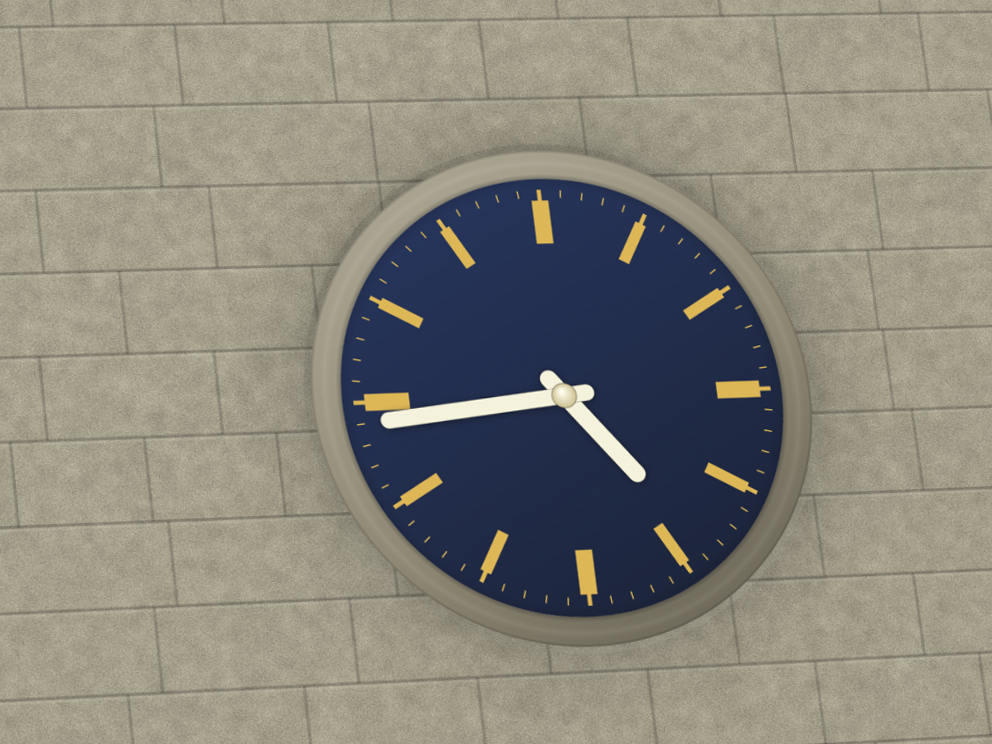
4:44
